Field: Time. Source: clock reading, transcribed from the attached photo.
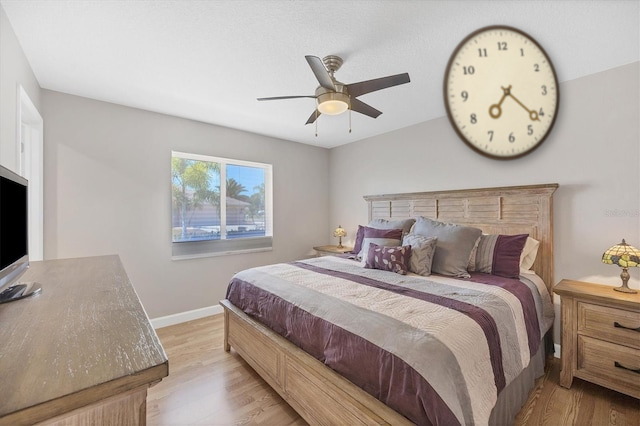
7:22
